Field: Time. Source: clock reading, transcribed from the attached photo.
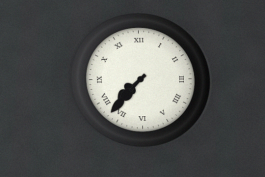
7:37
